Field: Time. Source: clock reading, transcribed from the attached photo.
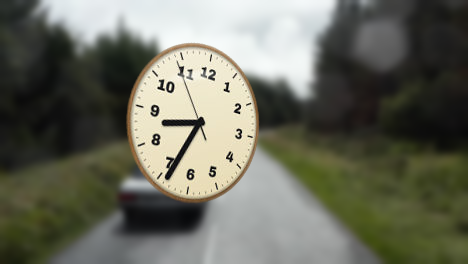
8:33:54
